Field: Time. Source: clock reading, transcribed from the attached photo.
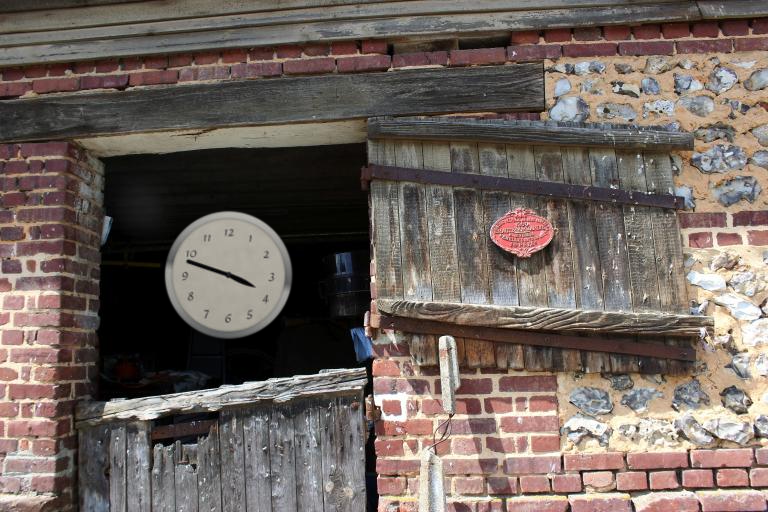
3:48
